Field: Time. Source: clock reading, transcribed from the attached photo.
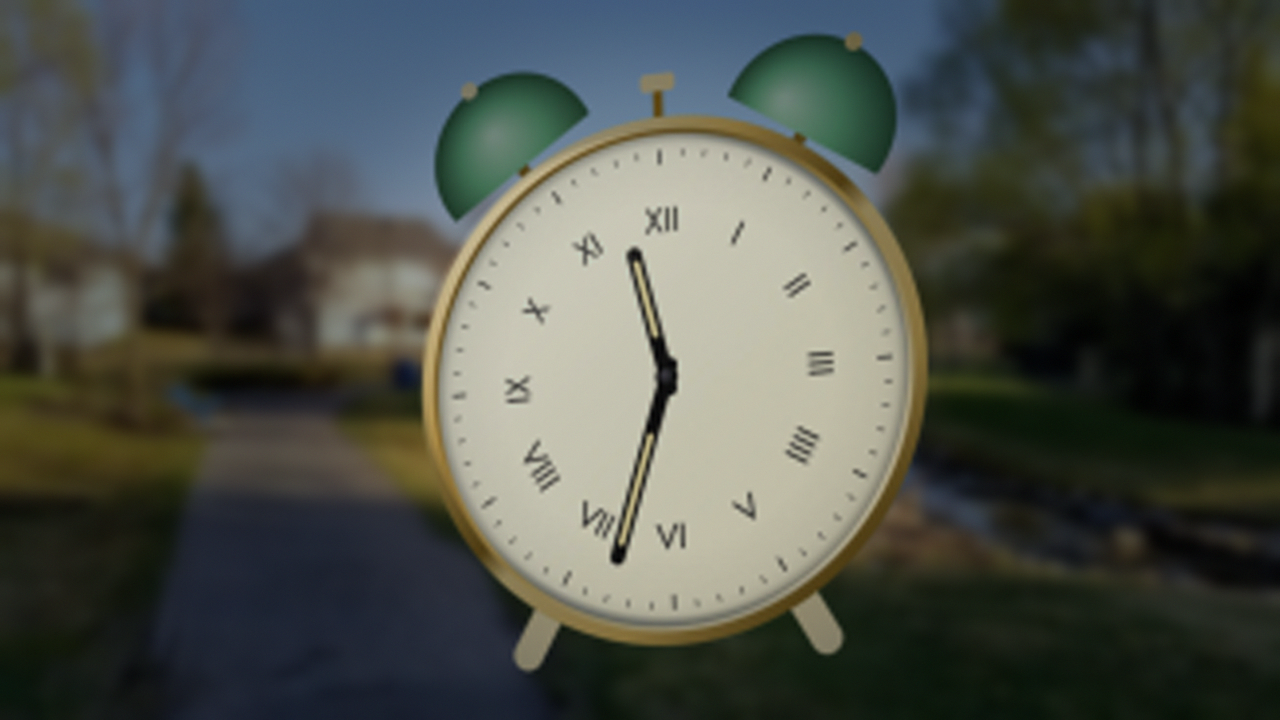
11:33
